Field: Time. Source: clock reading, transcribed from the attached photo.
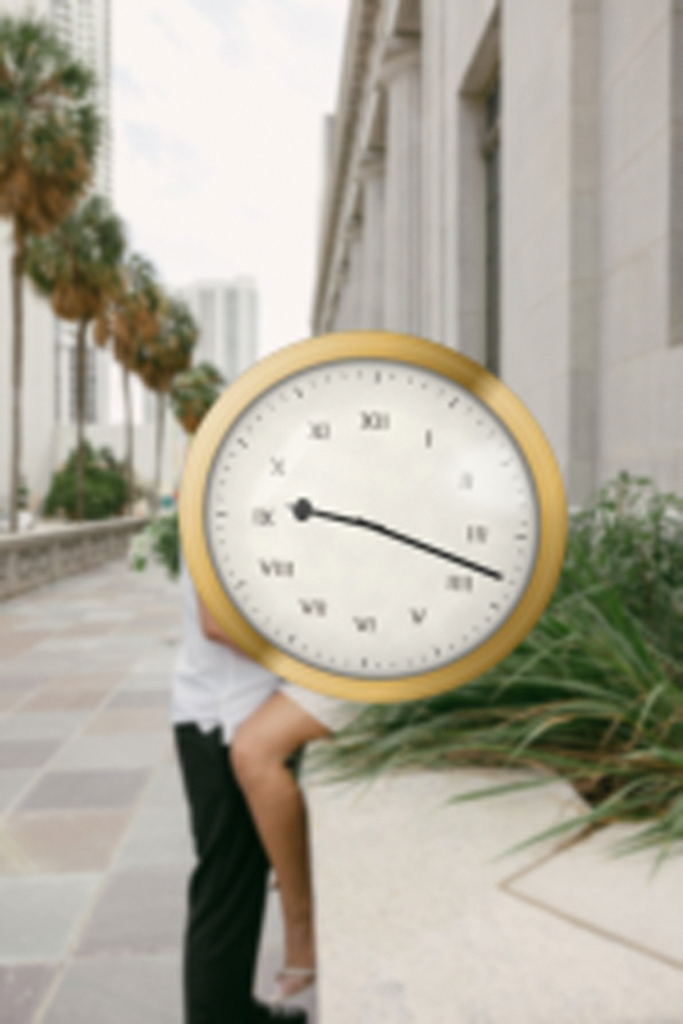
9:18
